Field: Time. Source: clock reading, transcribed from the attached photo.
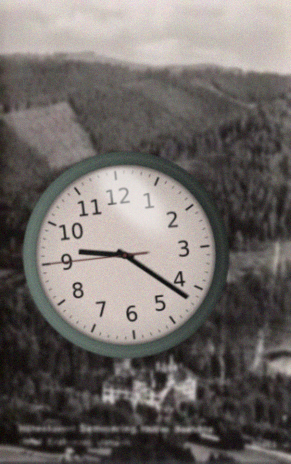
9:21:45
